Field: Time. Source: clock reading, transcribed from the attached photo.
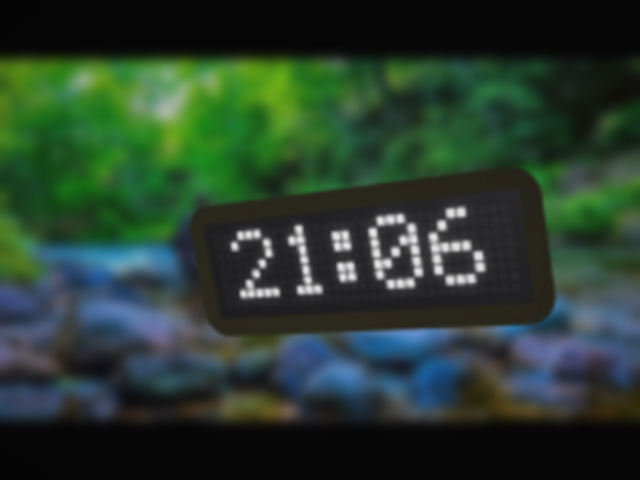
21:06
